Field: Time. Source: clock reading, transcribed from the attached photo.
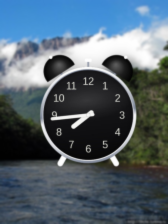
7:44
